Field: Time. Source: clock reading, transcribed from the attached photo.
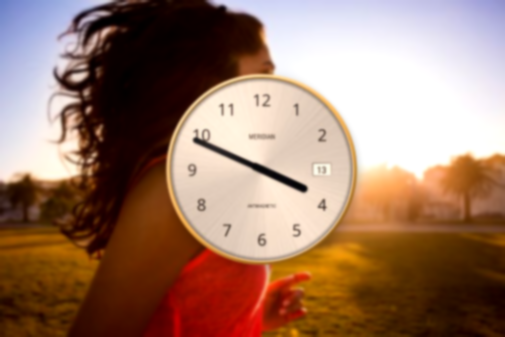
3:49
